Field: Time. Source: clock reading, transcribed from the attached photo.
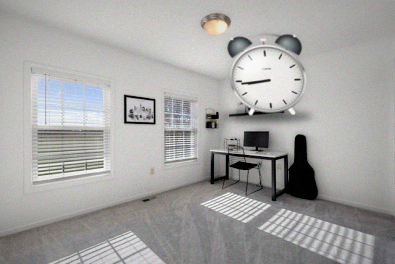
8:44
